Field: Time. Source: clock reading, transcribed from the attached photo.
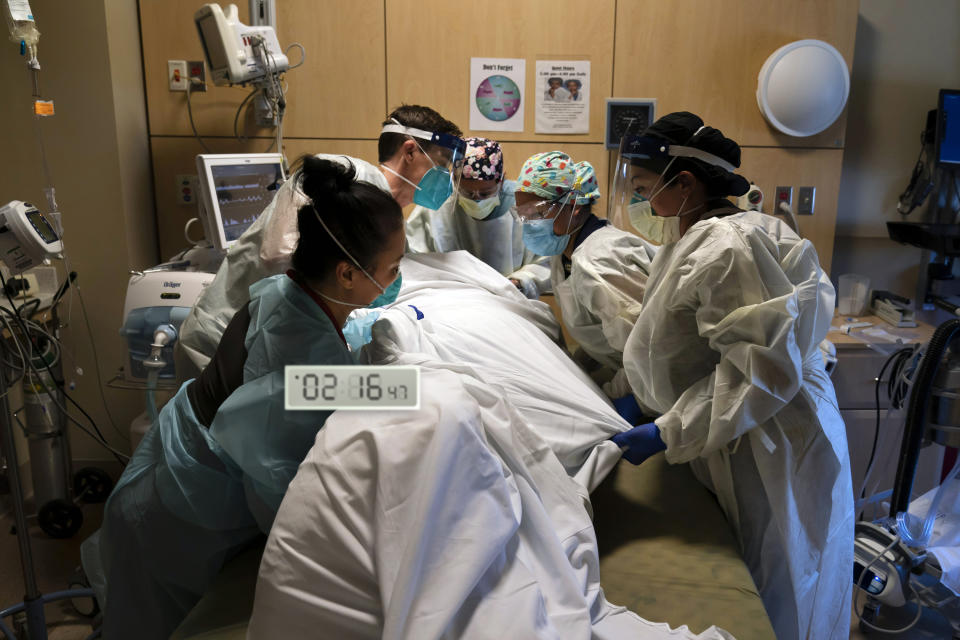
2:16:47
